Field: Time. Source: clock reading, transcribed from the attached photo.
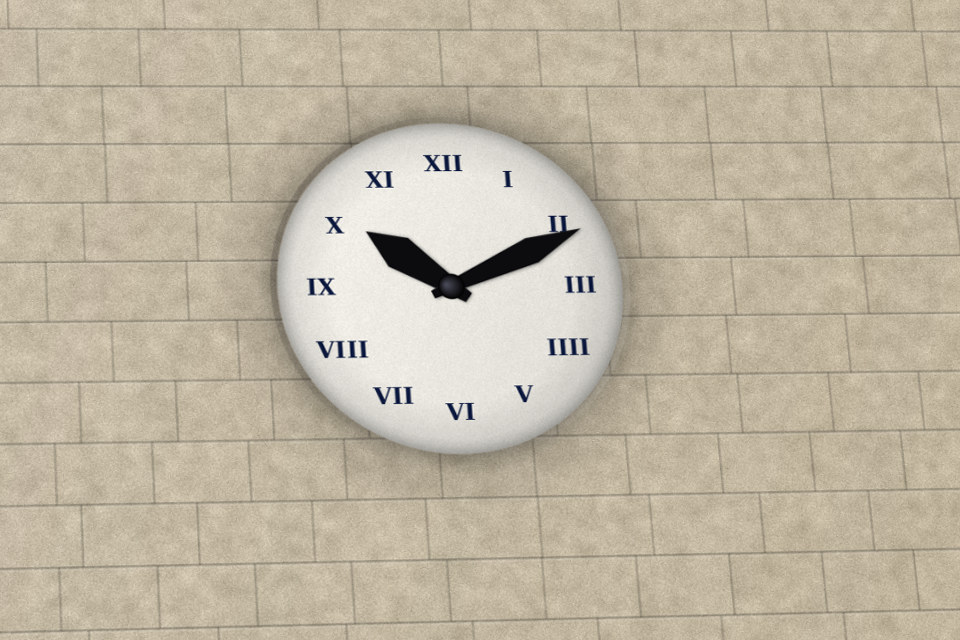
10:11
